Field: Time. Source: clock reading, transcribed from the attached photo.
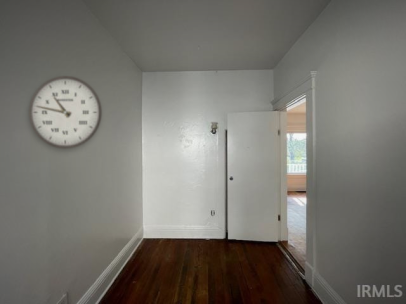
10:47
